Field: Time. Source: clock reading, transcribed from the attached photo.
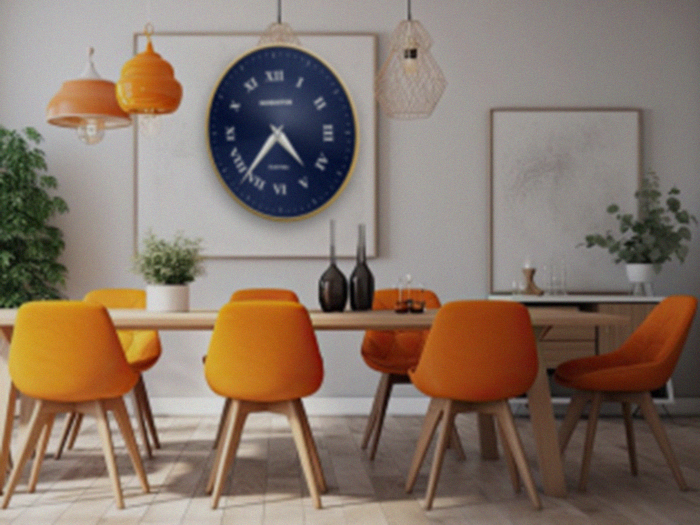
4:37
